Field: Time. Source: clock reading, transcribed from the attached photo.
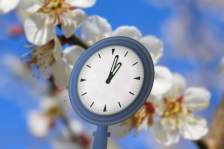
1:02
